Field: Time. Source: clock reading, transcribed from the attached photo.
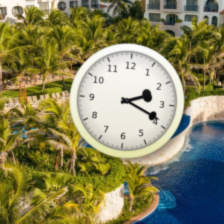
2:19
